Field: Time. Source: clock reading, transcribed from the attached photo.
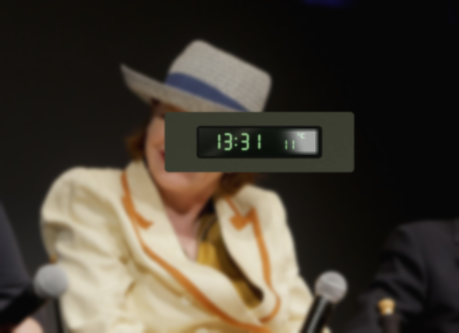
13:31
